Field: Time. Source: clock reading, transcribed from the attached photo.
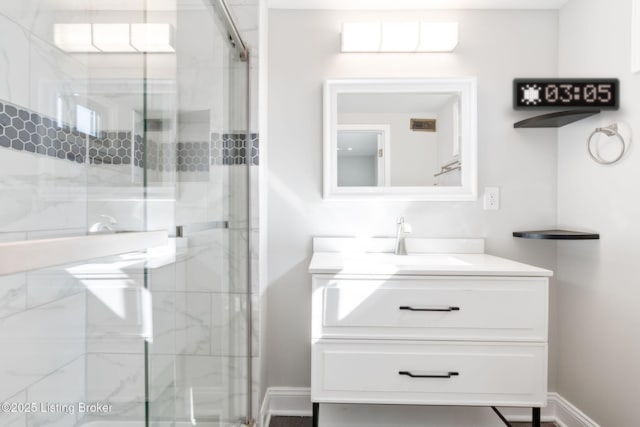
3:05
